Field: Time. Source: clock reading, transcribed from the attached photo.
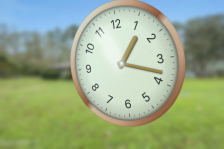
1:18
